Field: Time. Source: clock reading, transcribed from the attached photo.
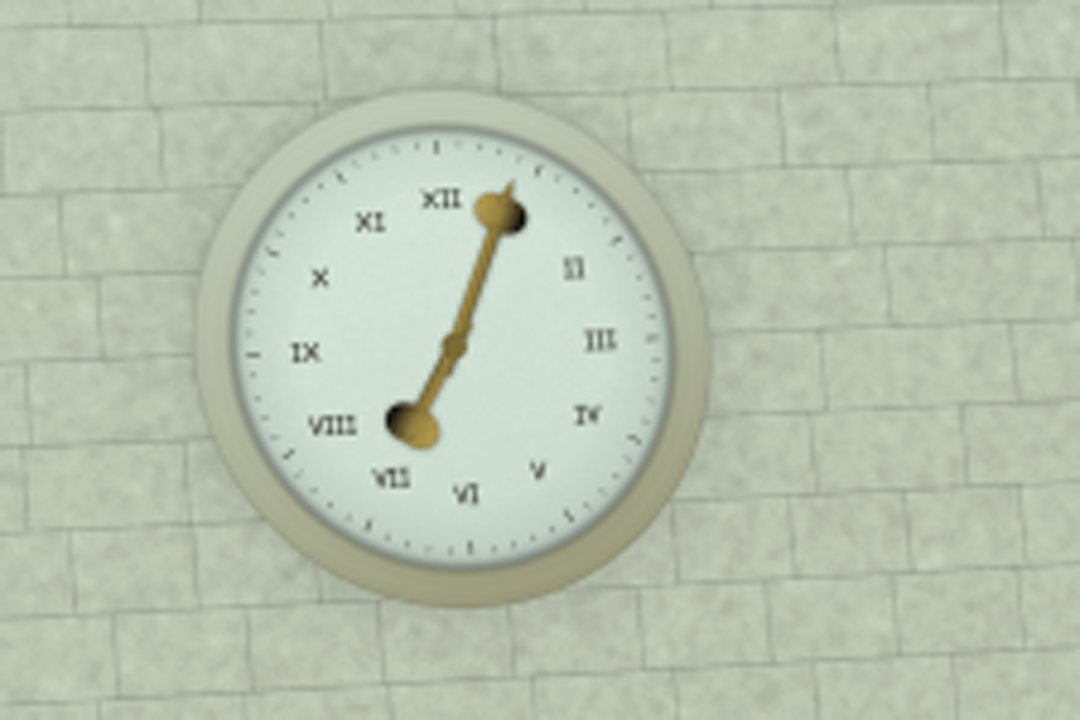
7:04
